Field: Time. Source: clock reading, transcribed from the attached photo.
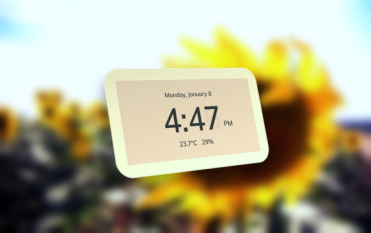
4:47
